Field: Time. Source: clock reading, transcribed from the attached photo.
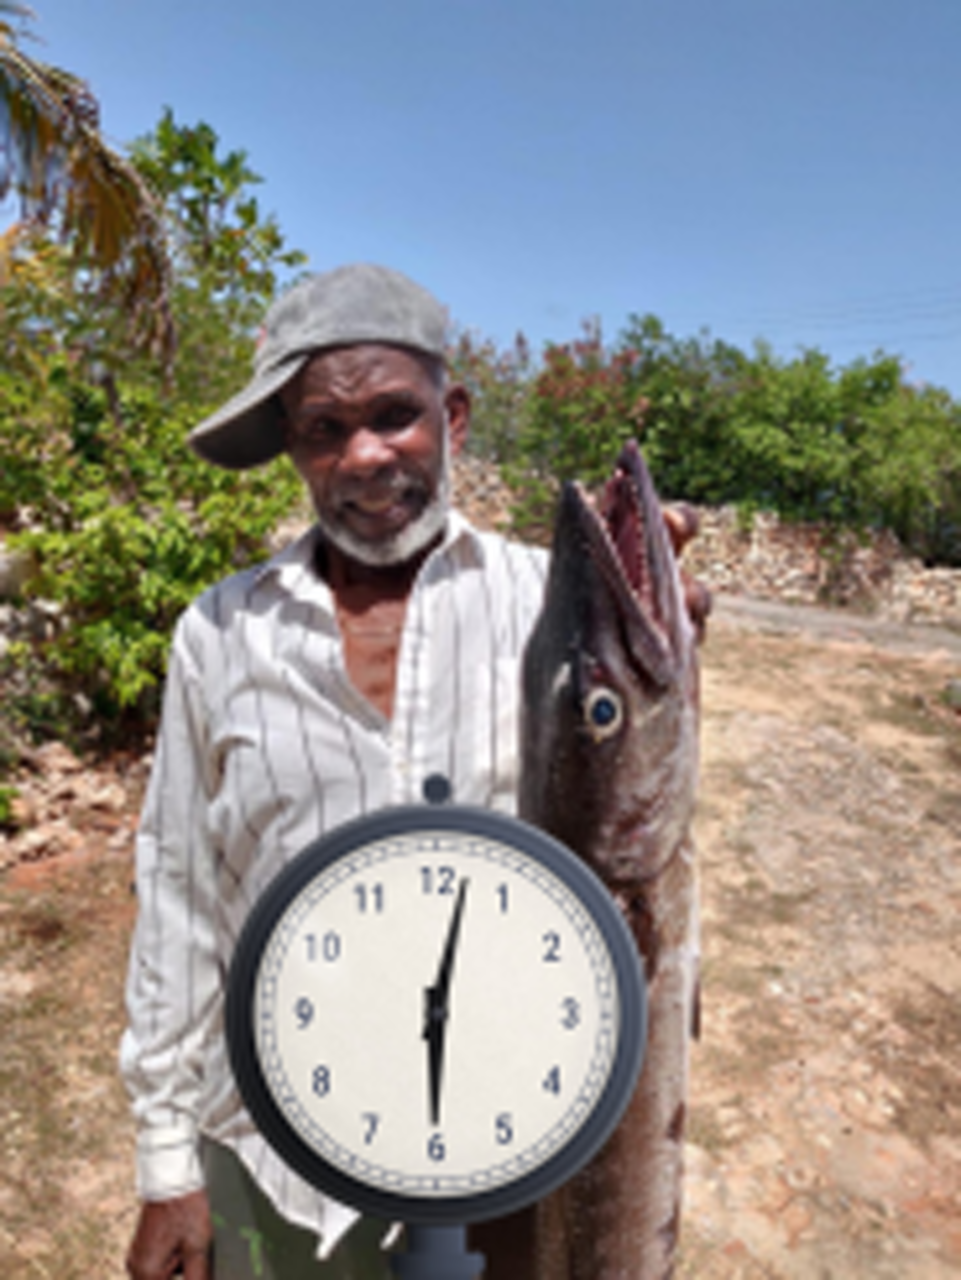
6:02
